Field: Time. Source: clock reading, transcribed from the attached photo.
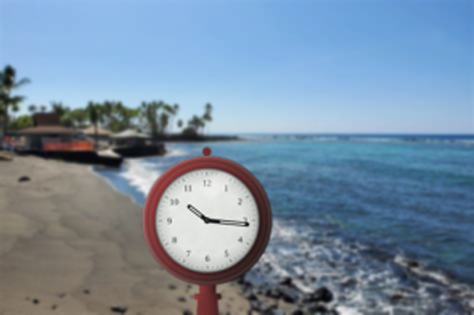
10:16
